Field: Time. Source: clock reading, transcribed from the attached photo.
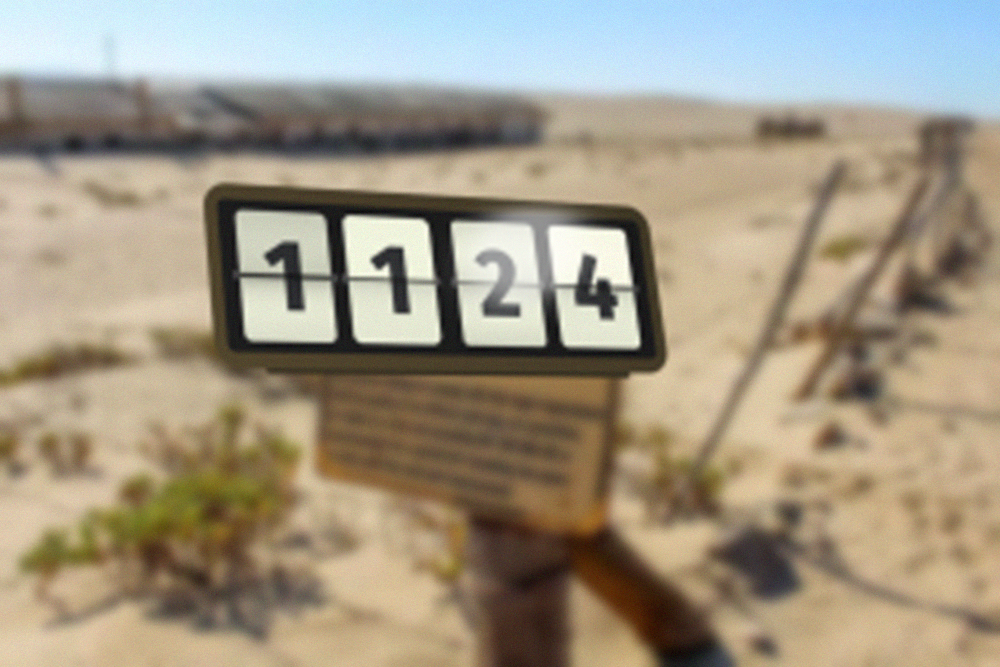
11:24
